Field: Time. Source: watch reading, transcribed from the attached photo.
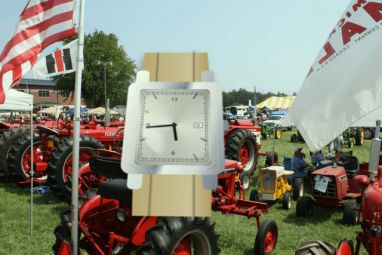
5:44
